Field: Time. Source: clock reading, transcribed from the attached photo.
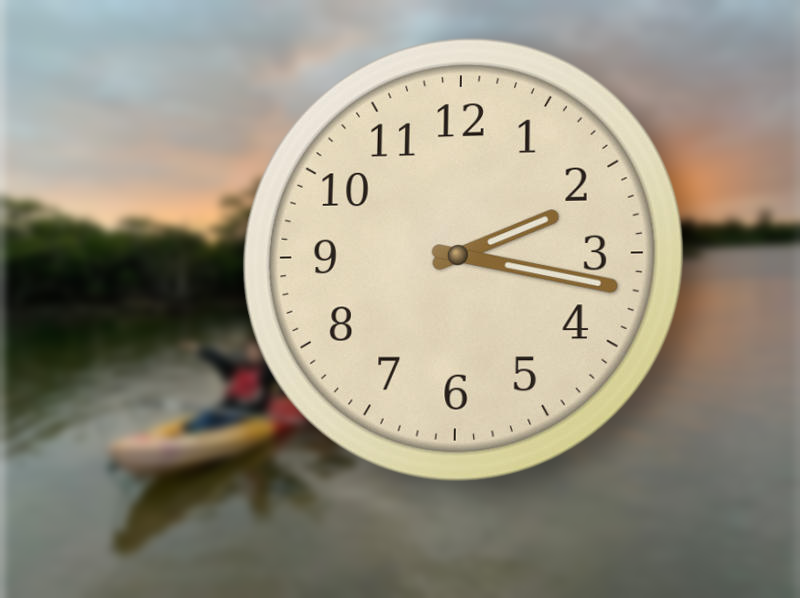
2:17
